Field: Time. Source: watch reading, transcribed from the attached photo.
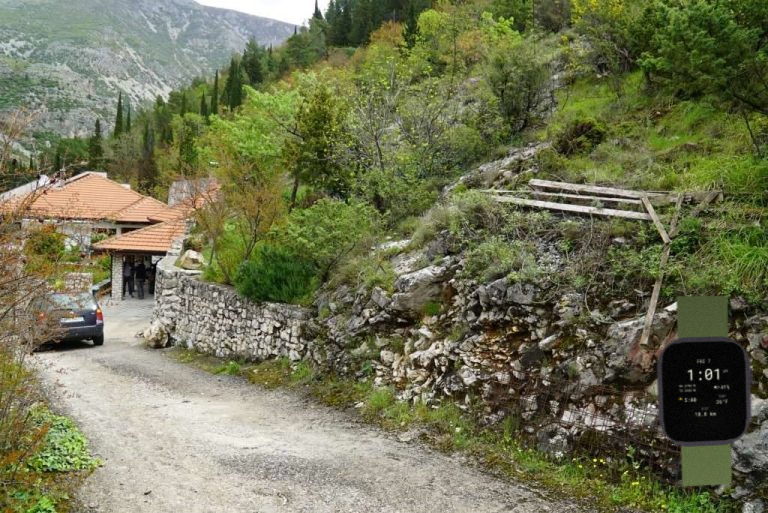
1:01
